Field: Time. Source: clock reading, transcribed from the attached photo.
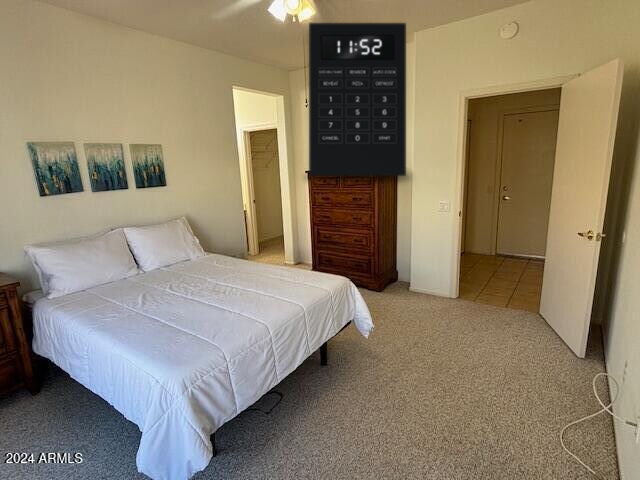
11:52
